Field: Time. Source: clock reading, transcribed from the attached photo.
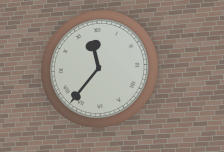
11:37
